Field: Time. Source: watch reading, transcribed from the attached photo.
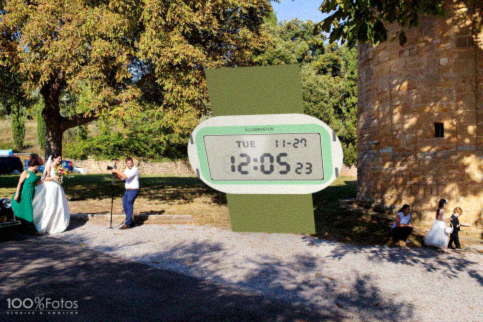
12:05:23
